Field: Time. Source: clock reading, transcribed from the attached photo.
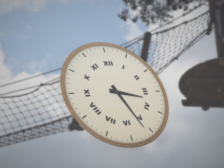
3:26
